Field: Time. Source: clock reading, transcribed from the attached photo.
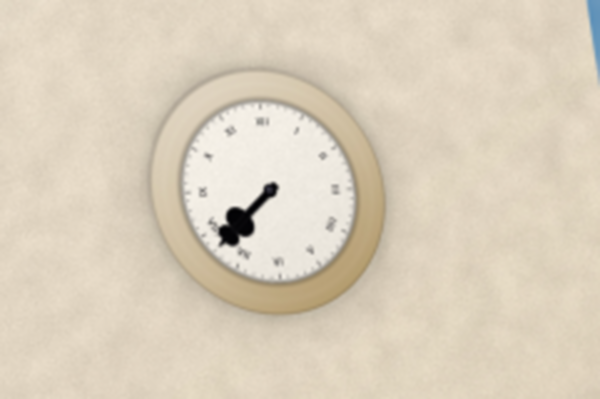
7:38
